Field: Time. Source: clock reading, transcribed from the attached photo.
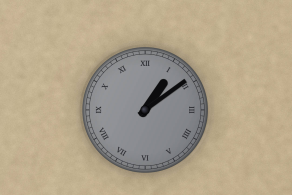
1:09
